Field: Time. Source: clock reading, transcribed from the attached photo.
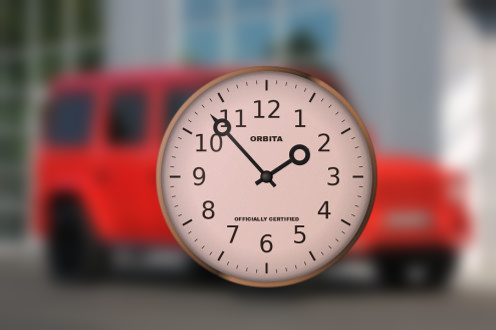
1:53
